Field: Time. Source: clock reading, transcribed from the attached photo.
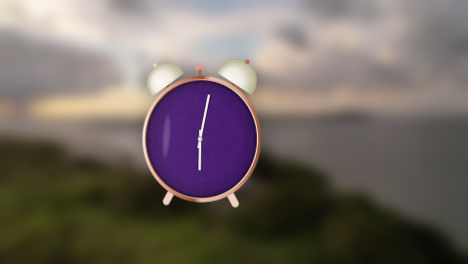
6:02
